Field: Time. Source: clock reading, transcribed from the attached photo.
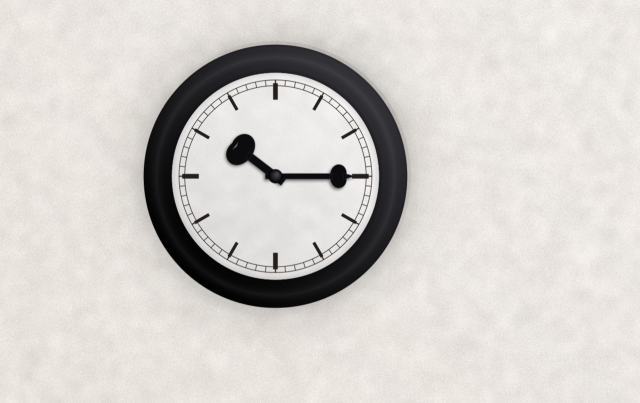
10:15
